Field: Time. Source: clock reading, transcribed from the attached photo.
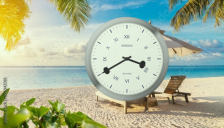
3:40
